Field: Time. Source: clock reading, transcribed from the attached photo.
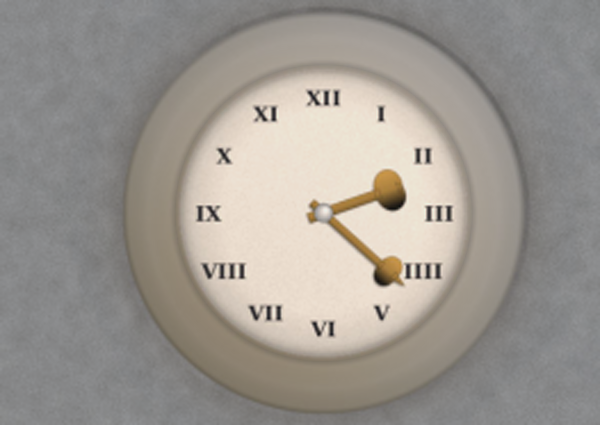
2:22
